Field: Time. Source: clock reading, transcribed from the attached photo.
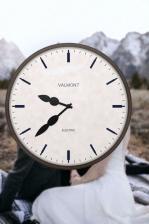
9:38
